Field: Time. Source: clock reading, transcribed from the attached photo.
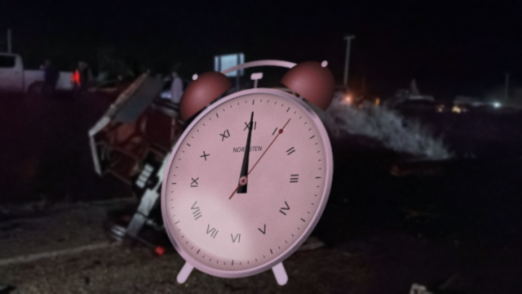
12:00:06
